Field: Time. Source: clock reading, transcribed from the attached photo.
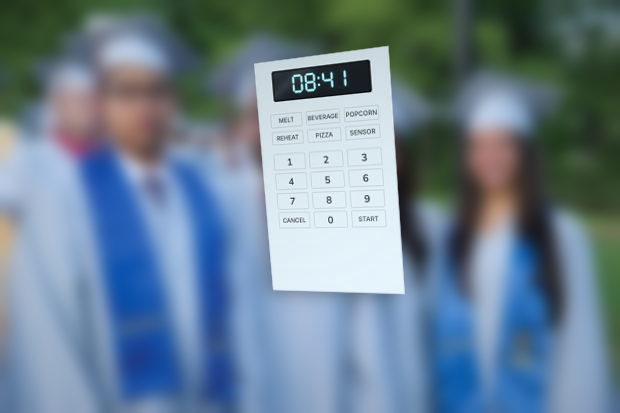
8:41
